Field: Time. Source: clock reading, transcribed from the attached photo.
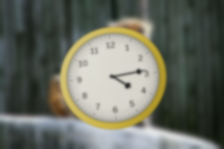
4:14
